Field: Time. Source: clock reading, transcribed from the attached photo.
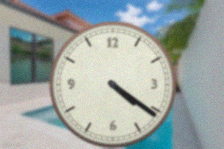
4:21
